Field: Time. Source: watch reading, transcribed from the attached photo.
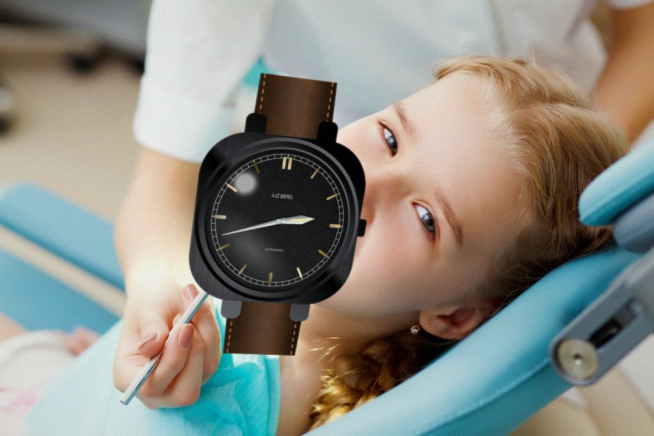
2:42
